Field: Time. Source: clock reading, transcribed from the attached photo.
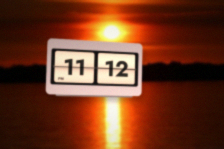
11:12
